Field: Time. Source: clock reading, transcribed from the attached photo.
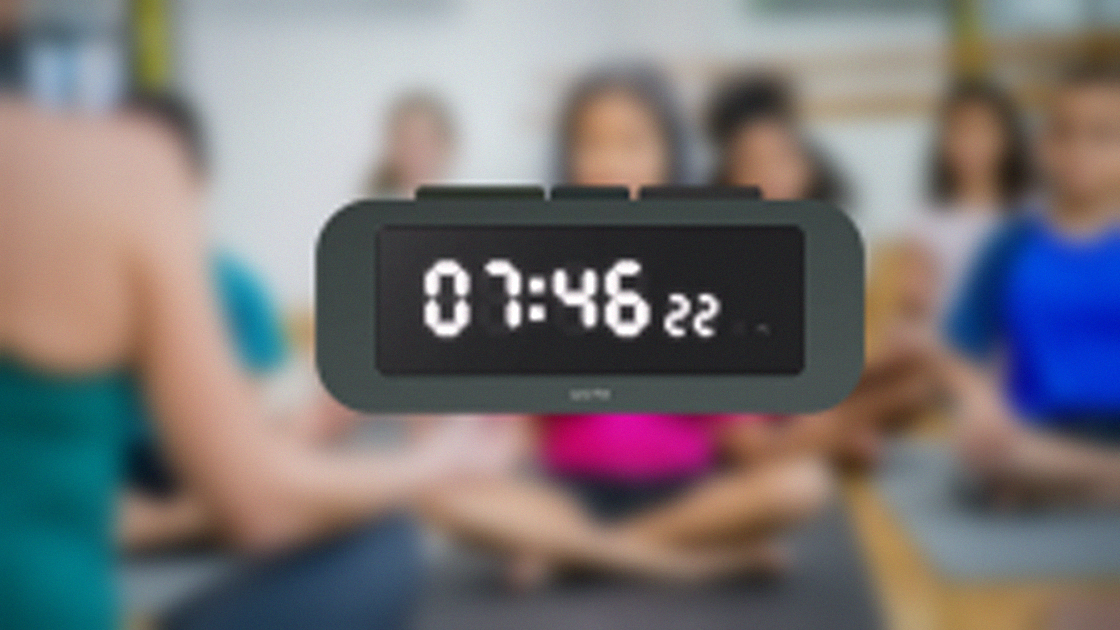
7:46:22
